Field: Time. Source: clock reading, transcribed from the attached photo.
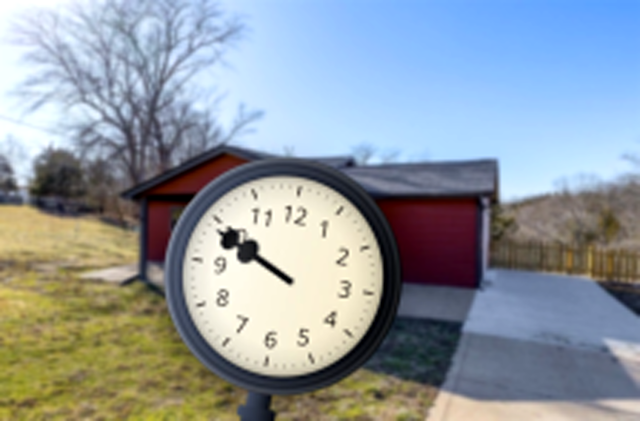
9:49
